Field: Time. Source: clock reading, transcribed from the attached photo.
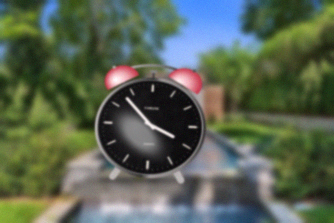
3:53
